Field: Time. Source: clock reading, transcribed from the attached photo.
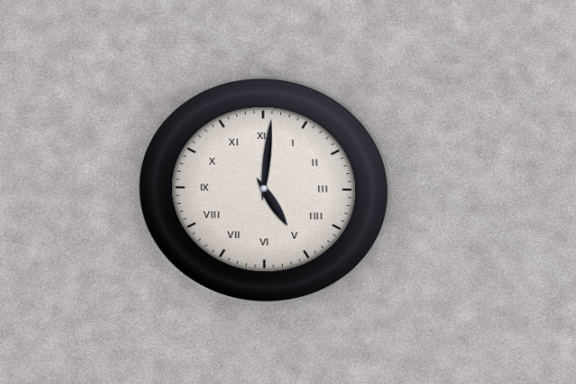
5:01
